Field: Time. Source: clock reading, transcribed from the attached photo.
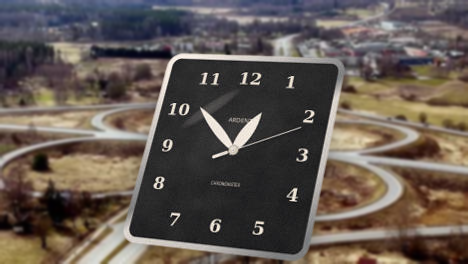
12:52:11
